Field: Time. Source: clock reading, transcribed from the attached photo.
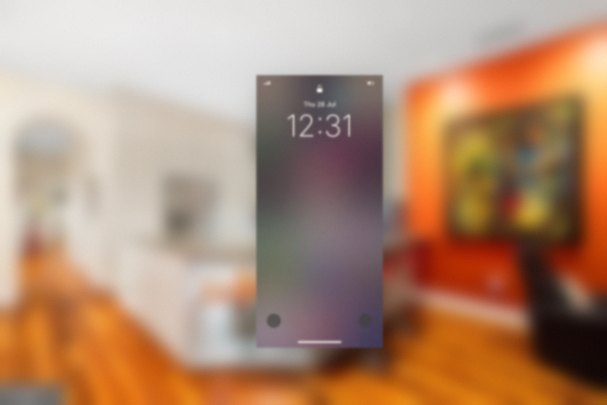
12:31
